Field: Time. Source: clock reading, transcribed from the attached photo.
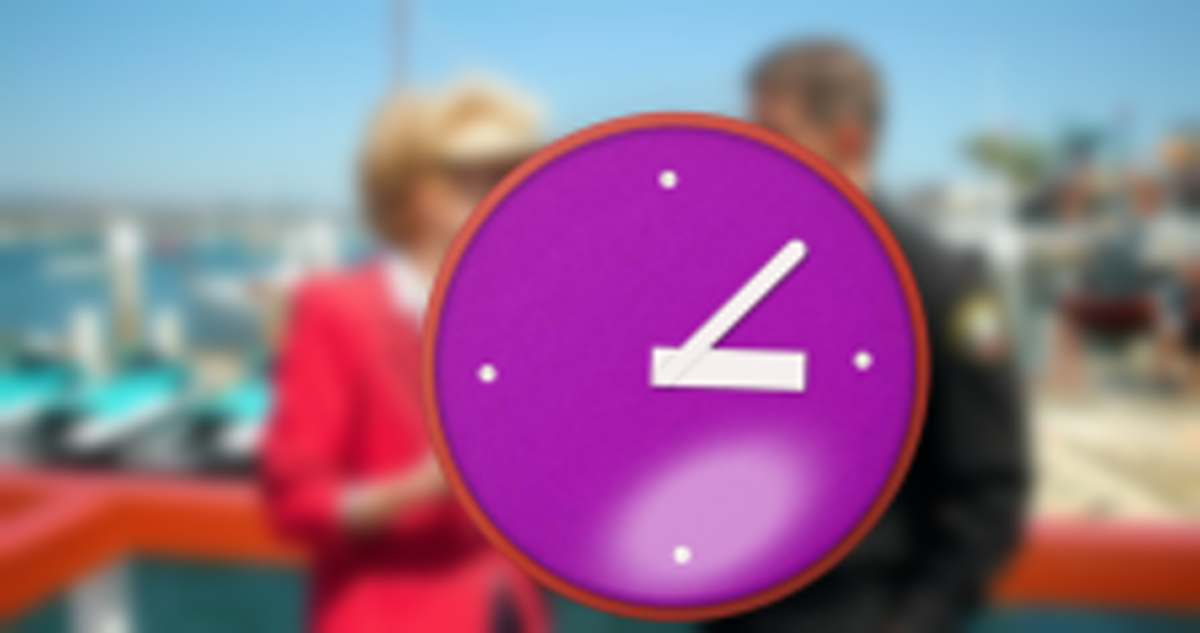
3:08
